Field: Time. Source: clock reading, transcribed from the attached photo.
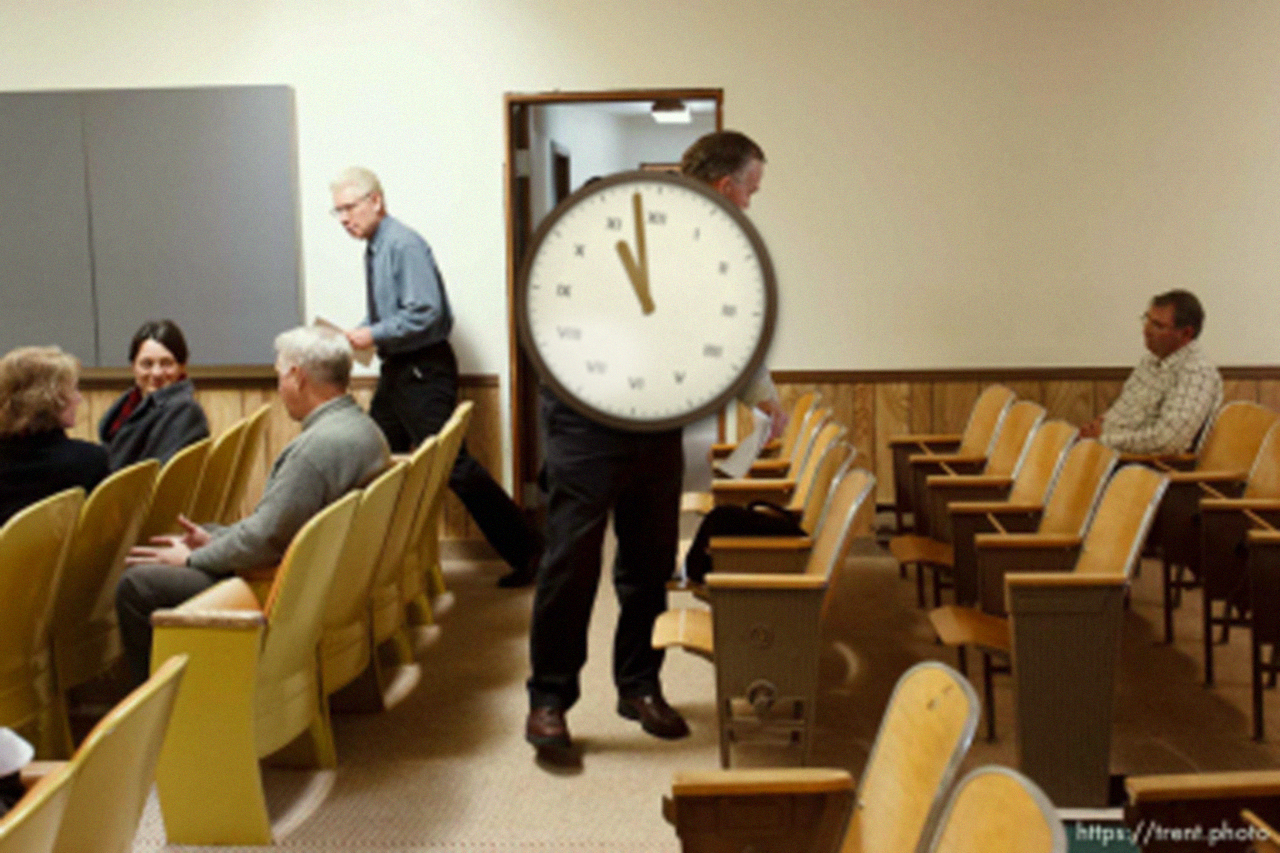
10:58
